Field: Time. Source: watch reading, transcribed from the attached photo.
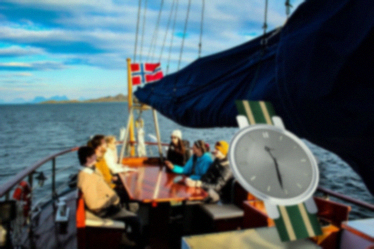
11:31
